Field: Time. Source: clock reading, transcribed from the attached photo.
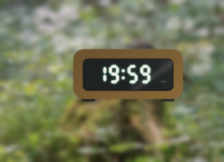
19:59
